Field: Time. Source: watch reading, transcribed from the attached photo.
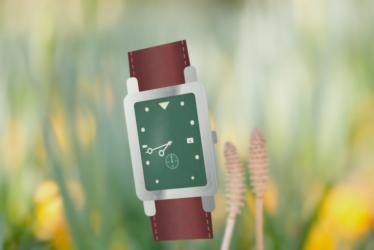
7:43
